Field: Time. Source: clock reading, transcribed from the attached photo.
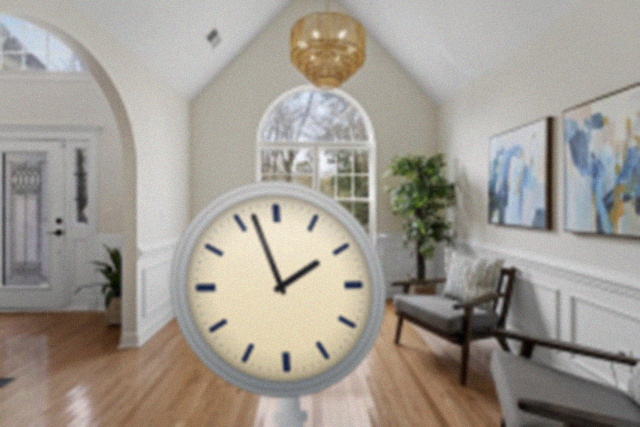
1:57
